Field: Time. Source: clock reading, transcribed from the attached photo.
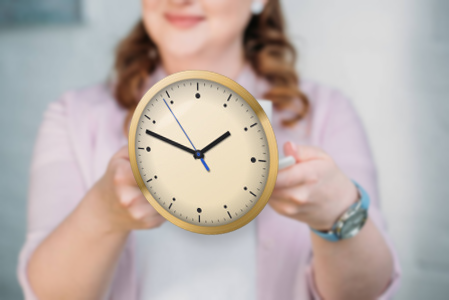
1:47:54
